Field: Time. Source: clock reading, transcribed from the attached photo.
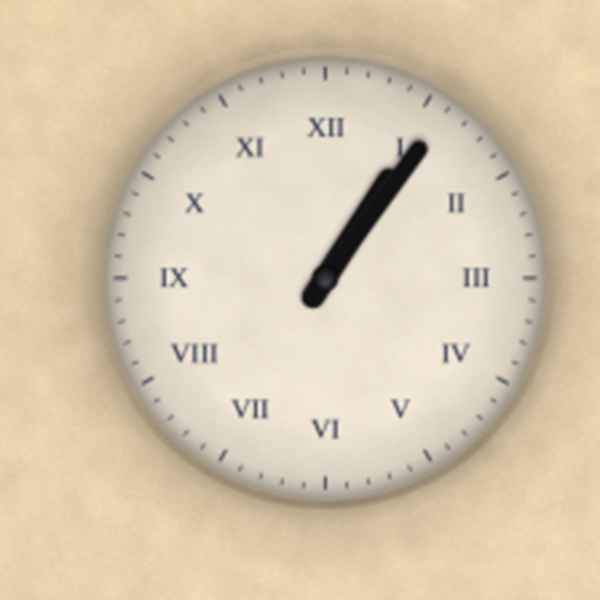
1:06
